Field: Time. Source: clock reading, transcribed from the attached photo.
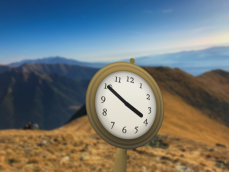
3:50
